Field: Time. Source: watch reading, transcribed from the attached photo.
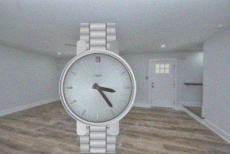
3:24
